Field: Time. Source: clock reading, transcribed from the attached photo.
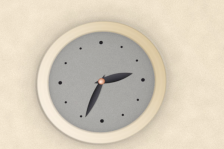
2:34
